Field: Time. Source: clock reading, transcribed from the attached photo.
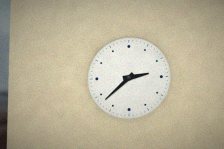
2:38
